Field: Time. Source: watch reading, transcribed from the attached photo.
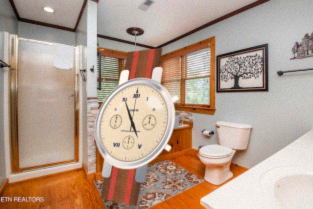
4:55
